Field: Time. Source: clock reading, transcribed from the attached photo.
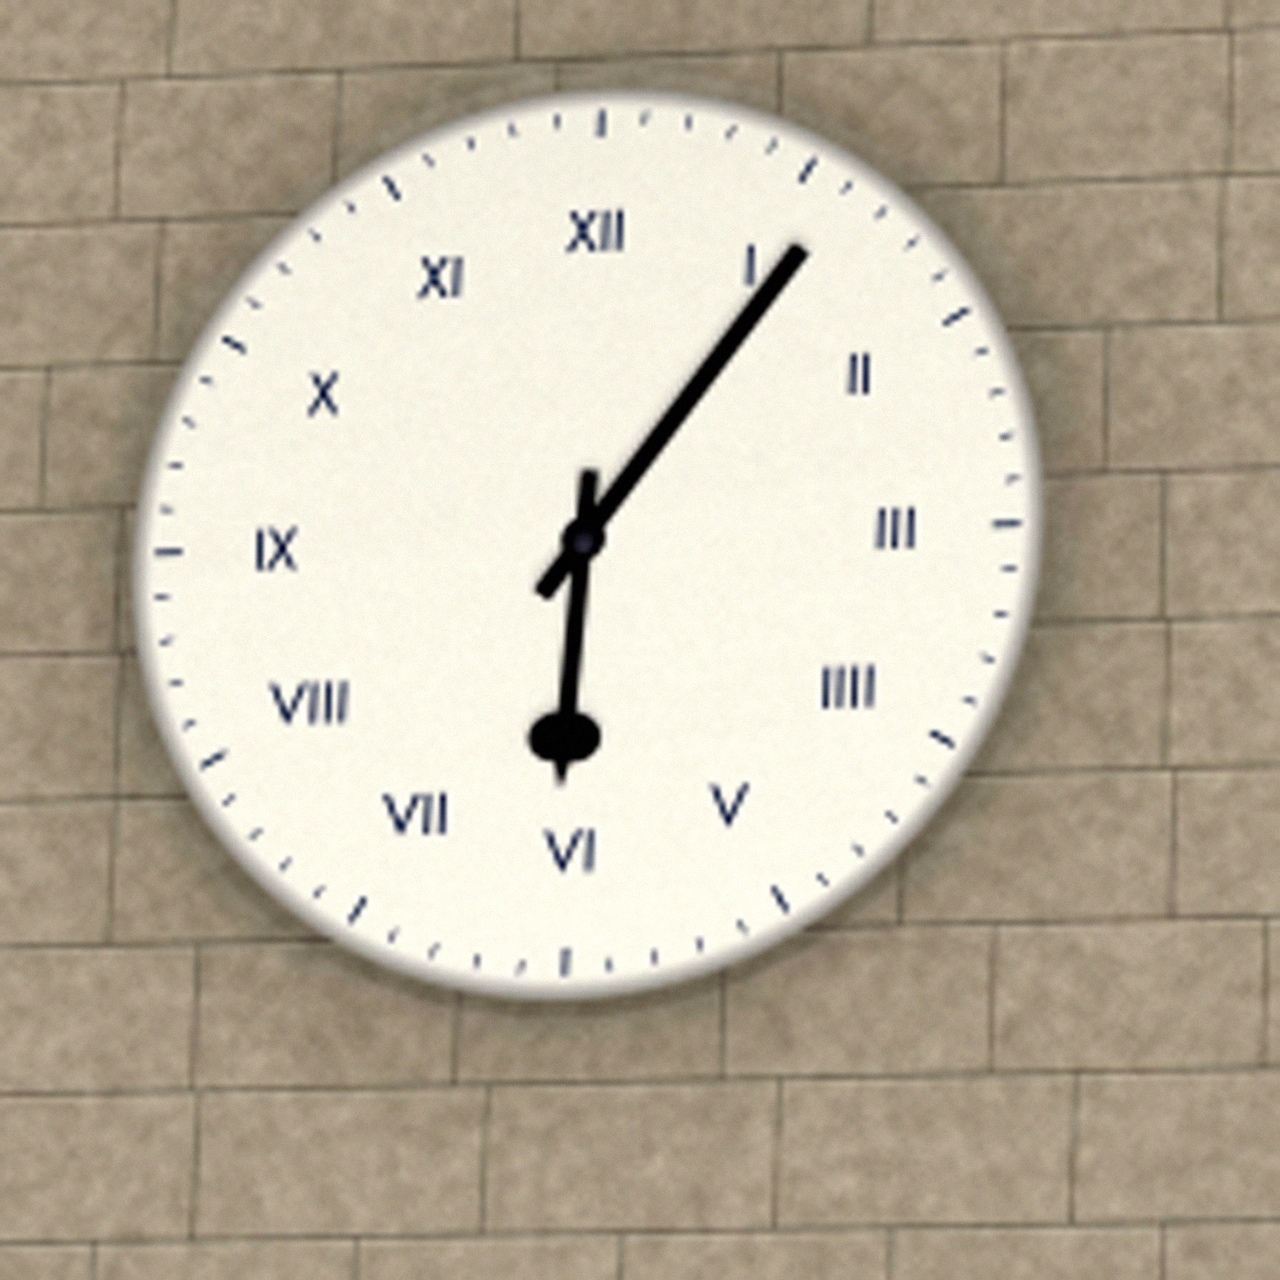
6:06
